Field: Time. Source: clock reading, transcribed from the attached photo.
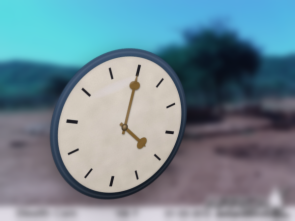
4:00
